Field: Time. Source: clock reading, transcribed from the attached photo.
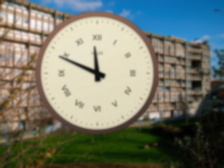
11:49
